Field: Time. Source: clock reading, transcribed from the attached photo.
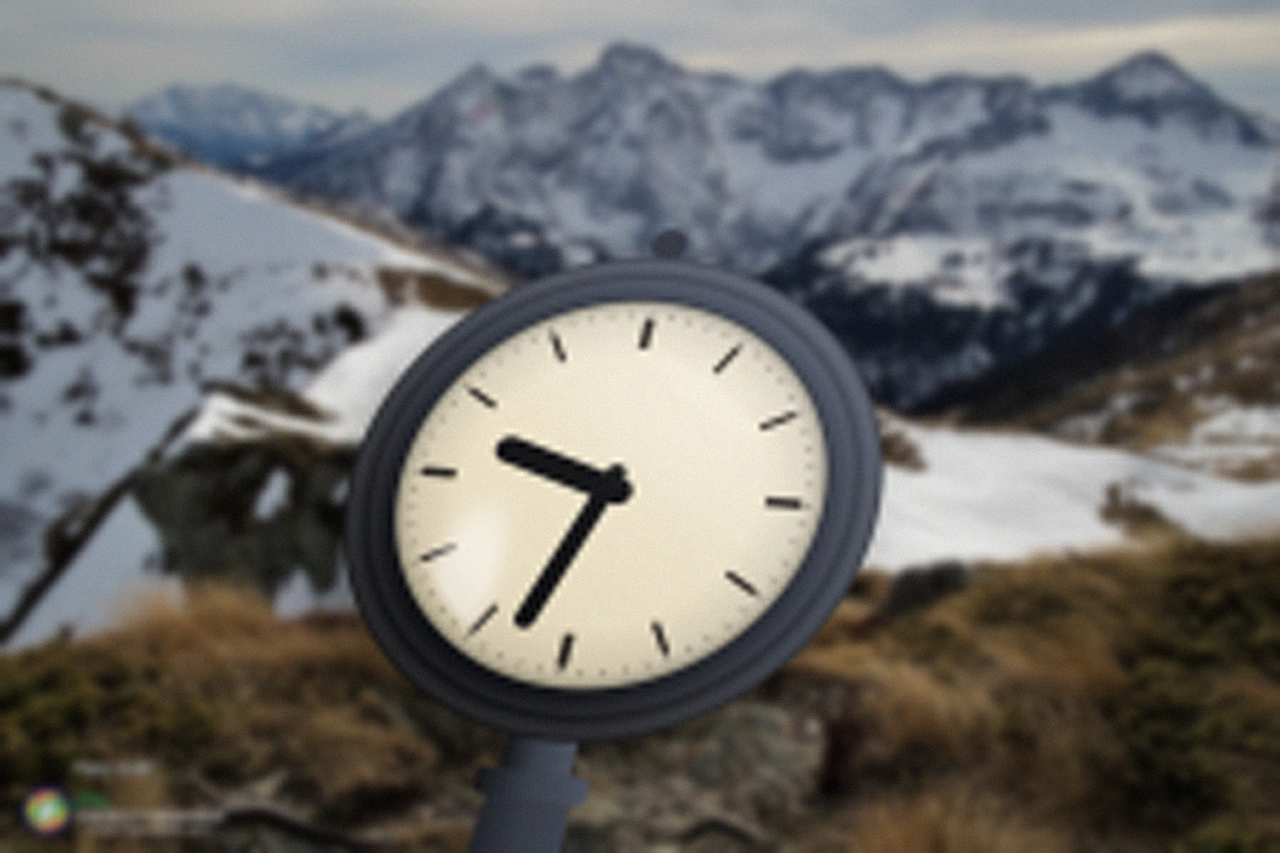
9:33
